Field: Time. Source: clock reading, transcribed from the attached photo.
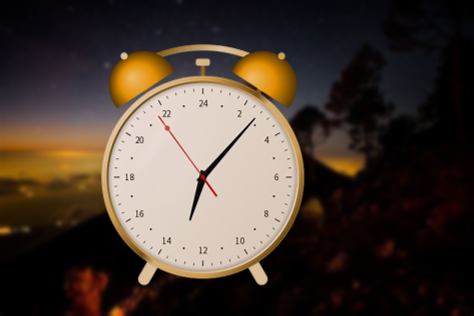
13:06:54
